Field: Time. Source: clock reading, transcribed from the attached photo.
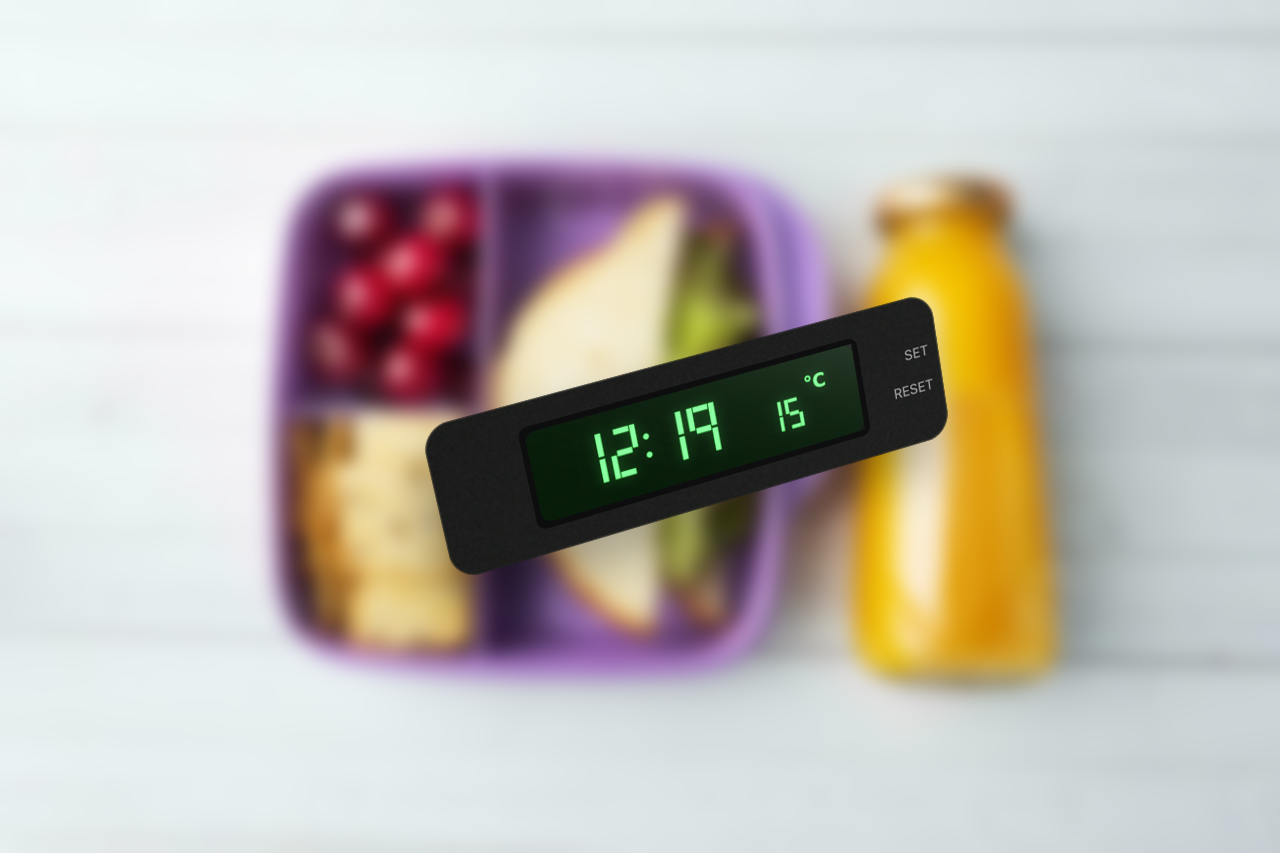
12:19
